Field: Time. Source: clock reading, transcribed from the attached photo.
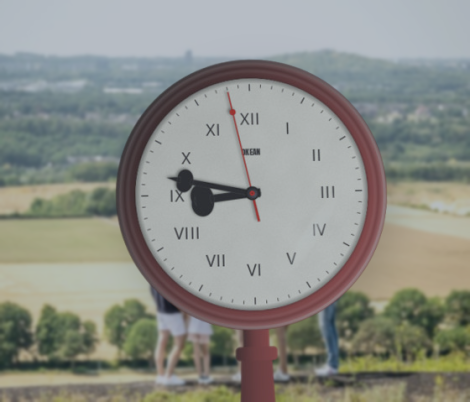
8:46:58
